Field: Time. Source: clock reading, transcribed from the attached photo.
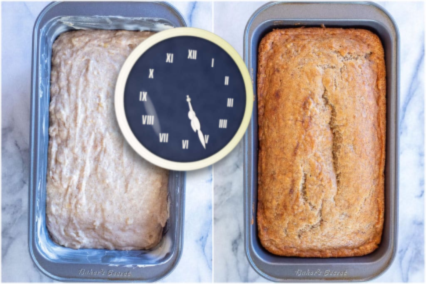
5:26
